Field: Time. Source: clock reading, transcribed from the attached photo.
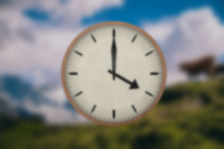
4:00
